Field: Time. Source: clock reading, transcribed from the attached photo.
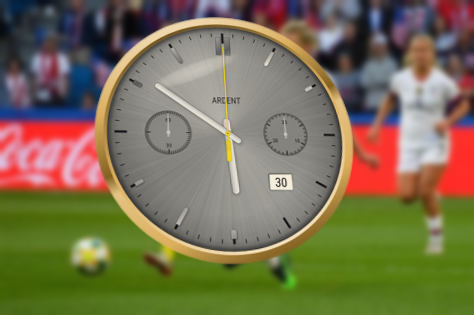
5:51
